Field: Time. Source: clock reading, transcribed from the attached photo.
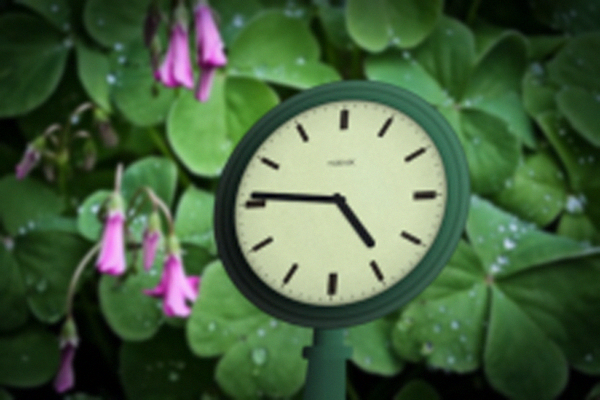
4:46
